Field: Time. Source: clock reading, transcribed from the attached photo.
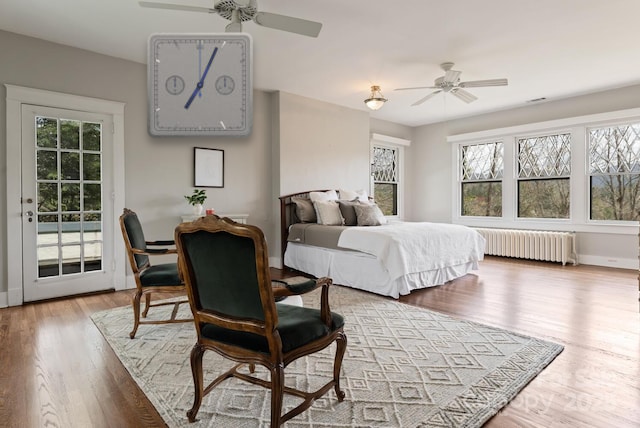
7:04
